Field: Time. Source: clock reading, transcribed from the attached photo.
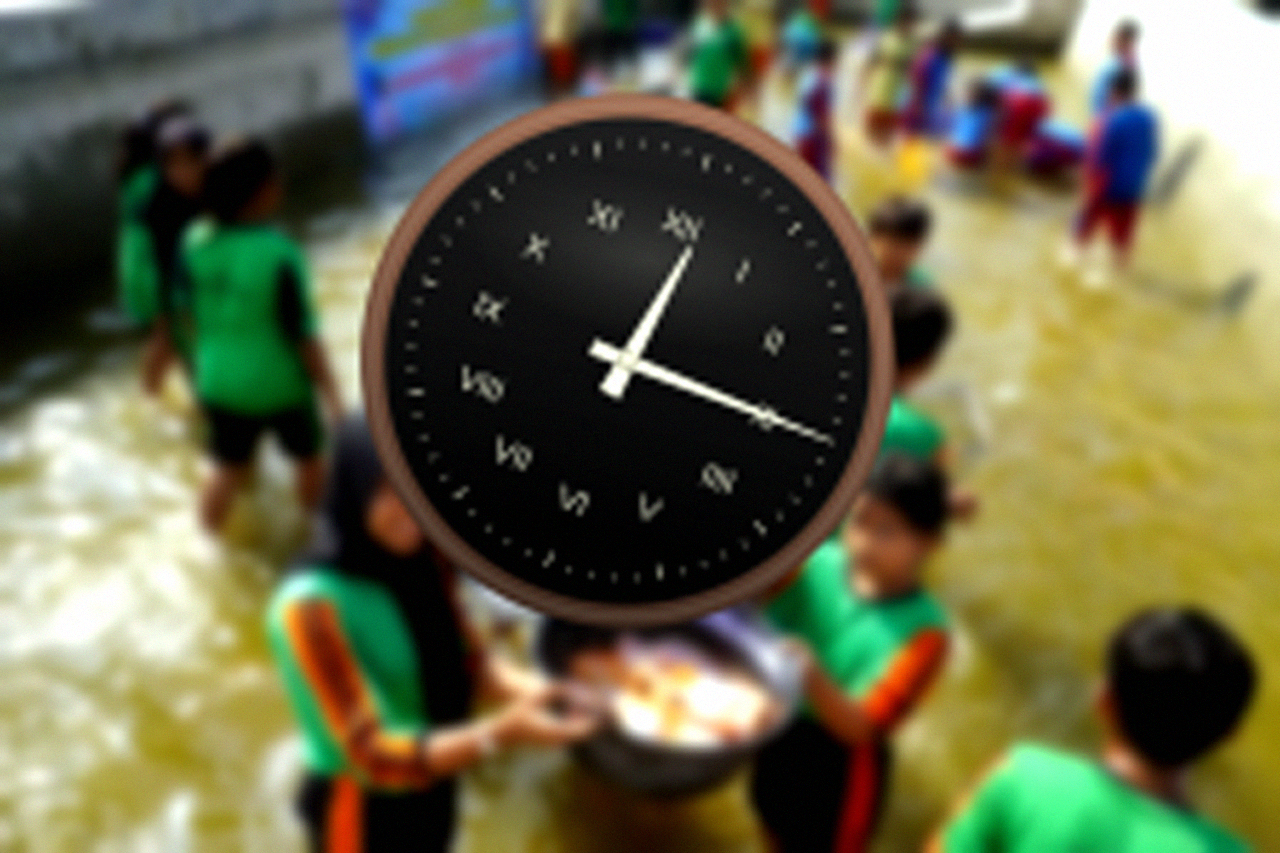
12:15
